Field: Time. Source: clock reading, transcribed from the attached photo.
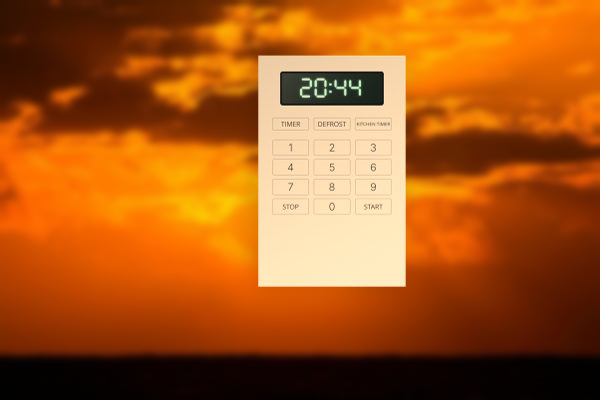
20:44
